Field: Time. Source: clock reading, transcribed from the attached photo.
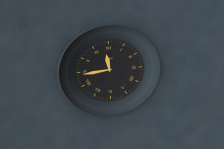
11:44
